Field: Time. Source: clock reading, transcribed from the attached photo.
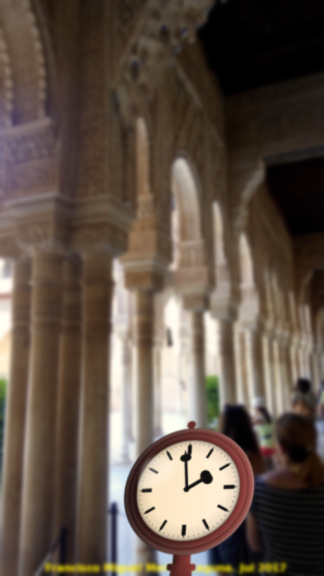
1:59
